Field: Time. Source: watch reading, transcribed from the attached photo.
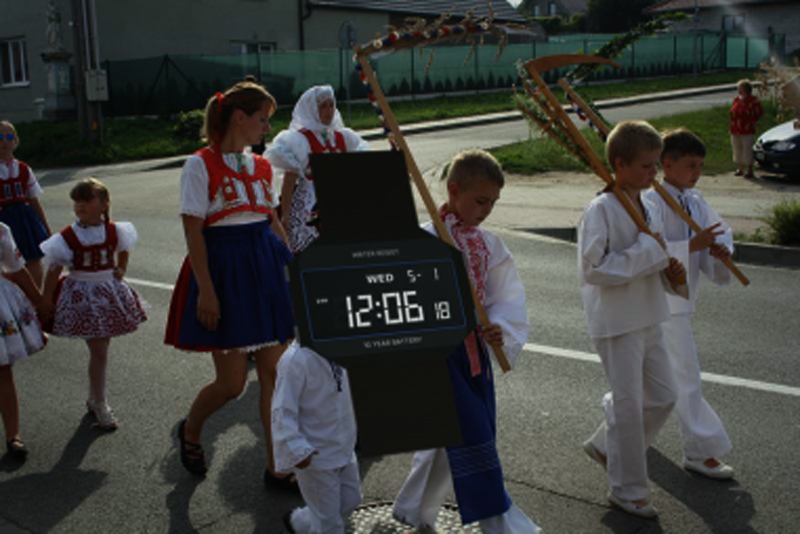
12:06:18
